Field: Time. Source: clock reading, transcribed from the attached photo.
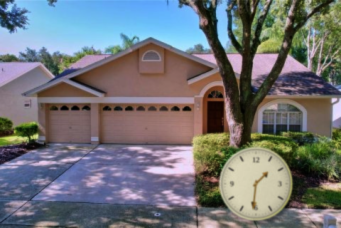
1:31
